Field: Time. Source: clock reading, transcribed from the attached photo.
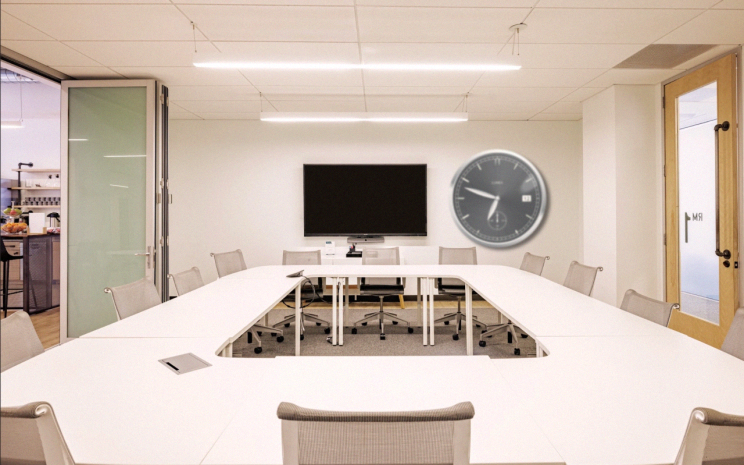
6:48
